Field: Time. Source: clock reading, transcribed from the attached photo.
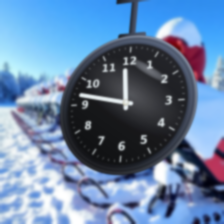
11:47
